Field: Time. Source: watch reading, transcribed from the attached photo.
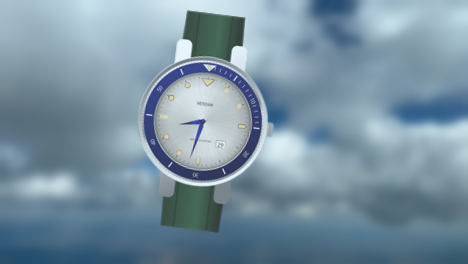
8:32
